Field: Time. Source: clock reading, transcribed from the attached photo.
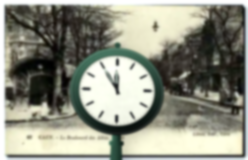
11:55
